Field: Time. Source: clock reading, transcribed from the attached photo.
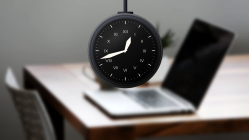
12:42
